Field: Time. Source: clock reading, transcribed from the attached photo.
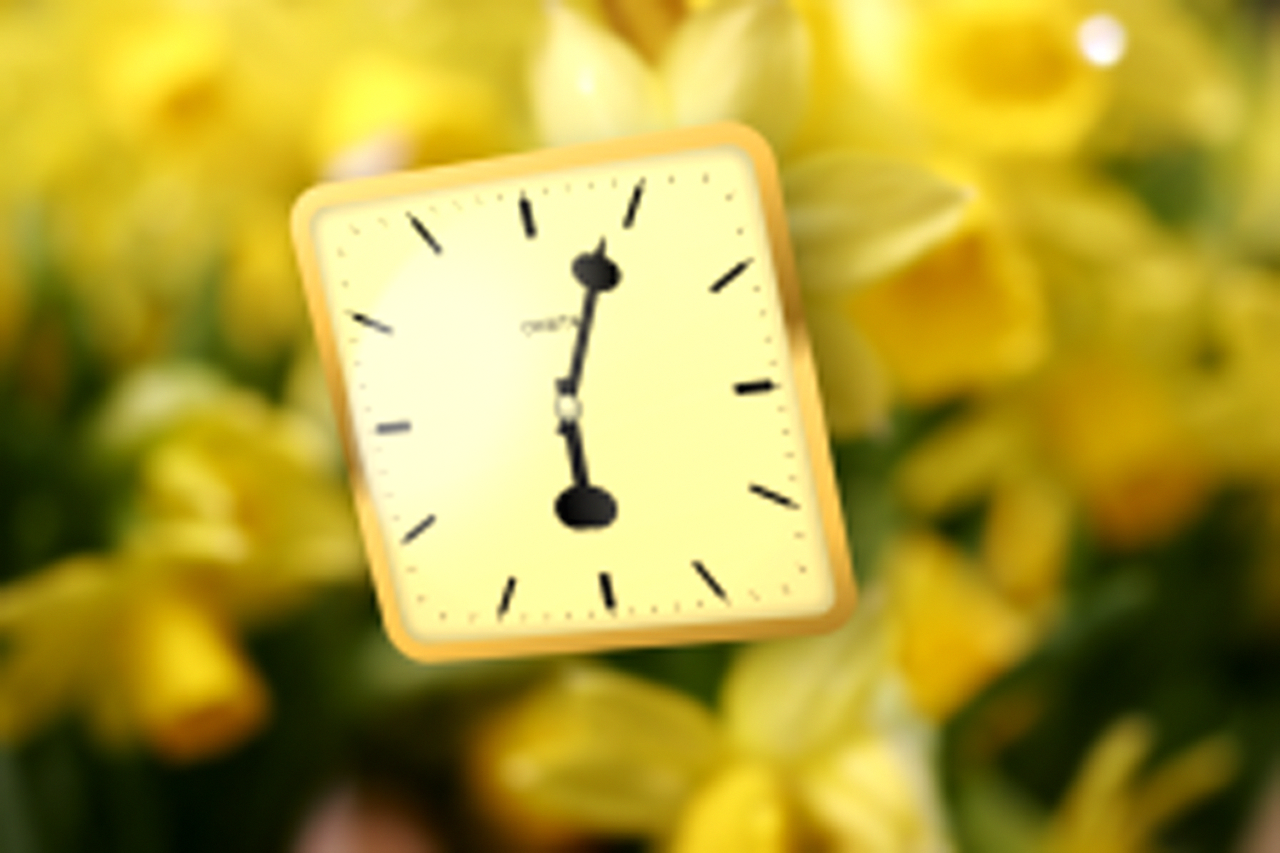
6:04
